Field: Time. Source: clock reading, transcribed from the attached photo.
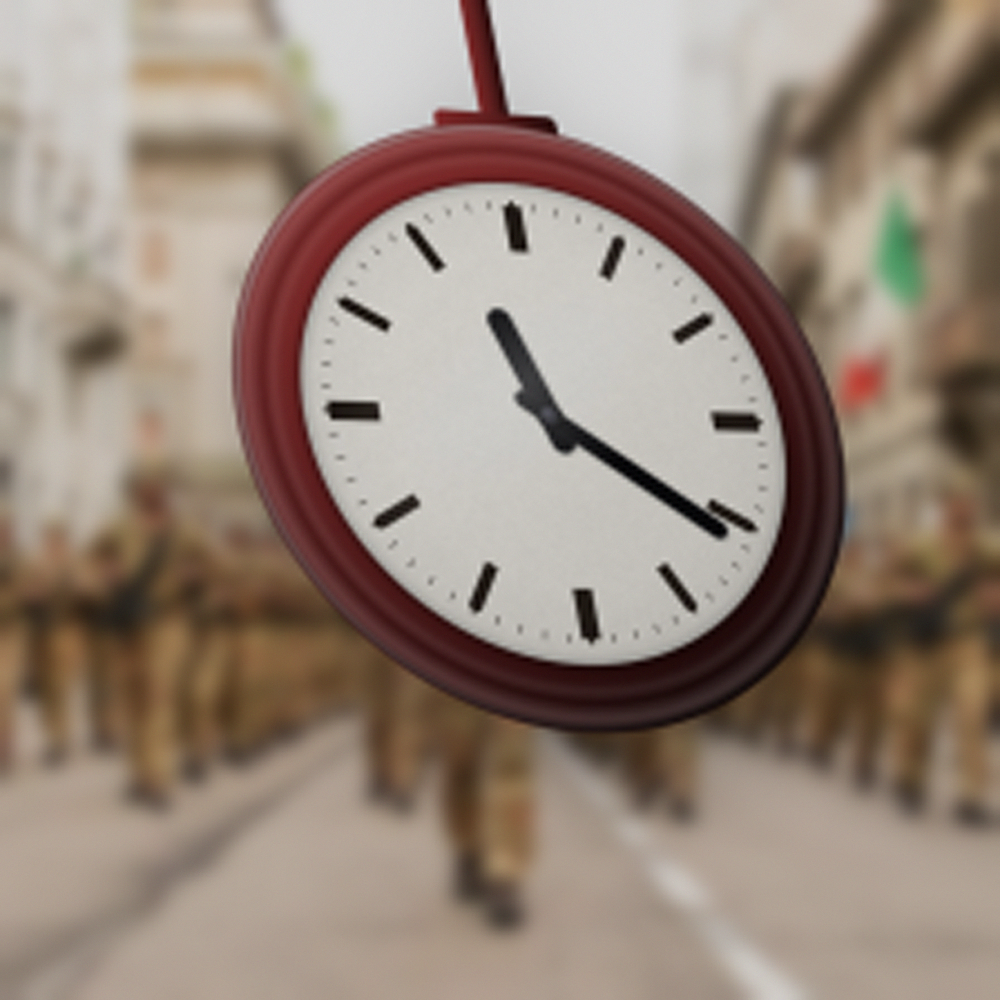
11:21
